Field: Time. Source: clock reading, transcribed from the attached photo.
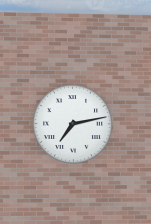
7:13
